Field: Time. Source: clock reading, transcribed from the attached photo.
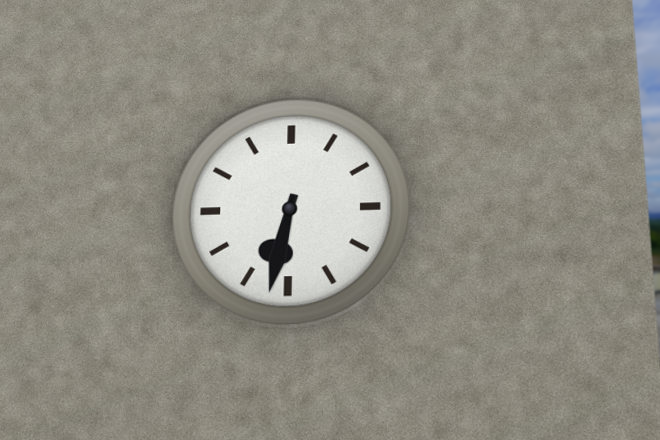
6:32
